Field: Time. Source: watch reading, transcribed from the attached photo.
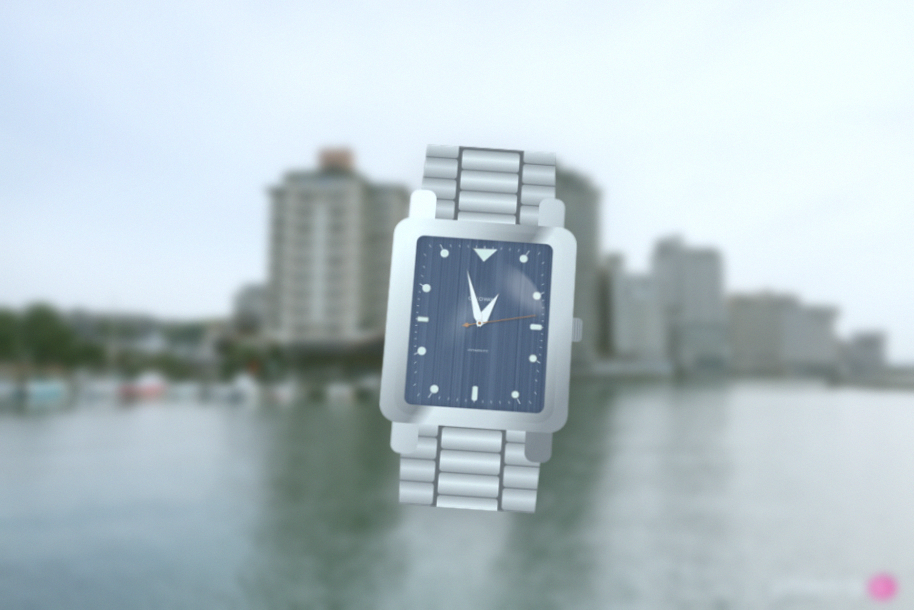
12:57:13
